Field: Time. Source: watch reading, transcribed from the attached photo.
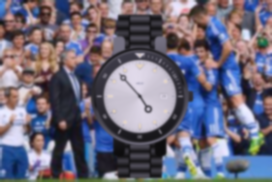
4:53
